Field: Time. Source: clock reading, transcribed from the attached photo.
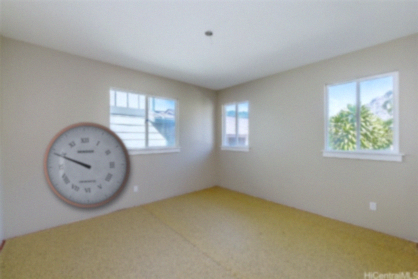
9:49
